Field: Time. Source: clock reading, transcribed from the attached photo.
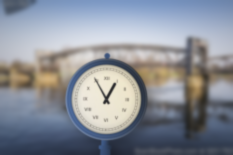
12:55
